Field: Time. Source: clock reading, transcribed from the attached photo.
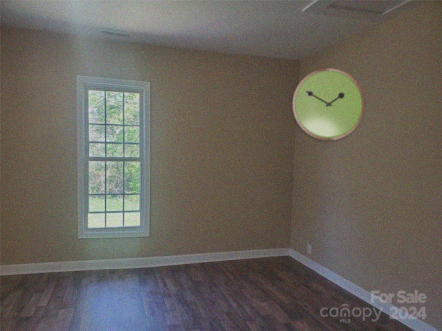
1:50
